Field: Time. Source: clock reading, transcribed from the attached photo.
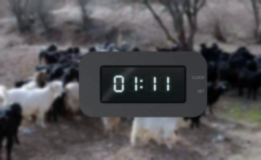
1:11
